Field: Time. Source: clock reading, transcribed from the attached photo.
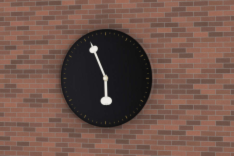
5:56
